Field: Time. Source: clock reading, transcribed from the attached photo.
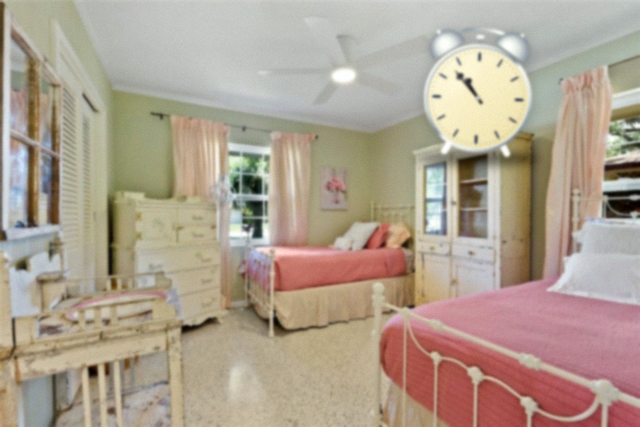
10:53
